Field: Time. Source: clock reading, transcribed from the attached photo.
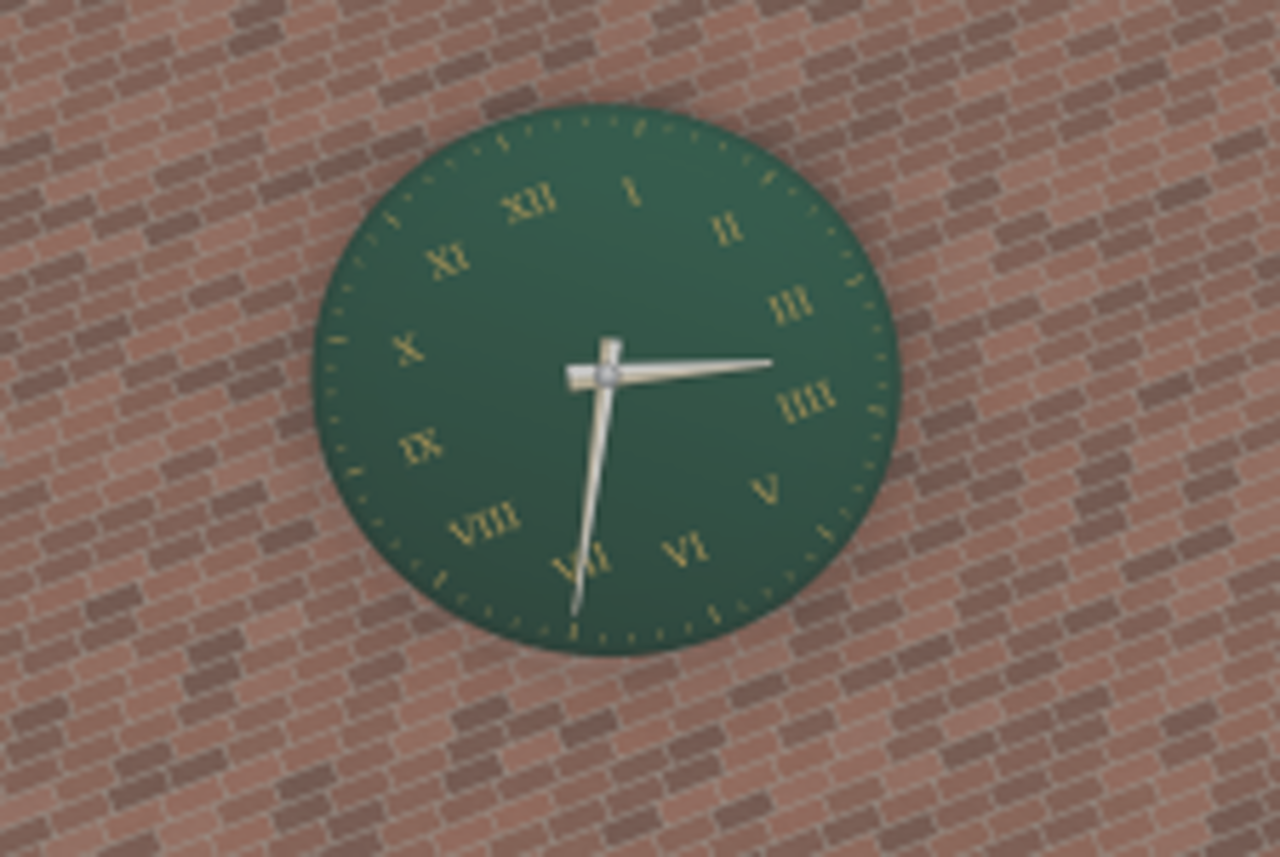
3:35
